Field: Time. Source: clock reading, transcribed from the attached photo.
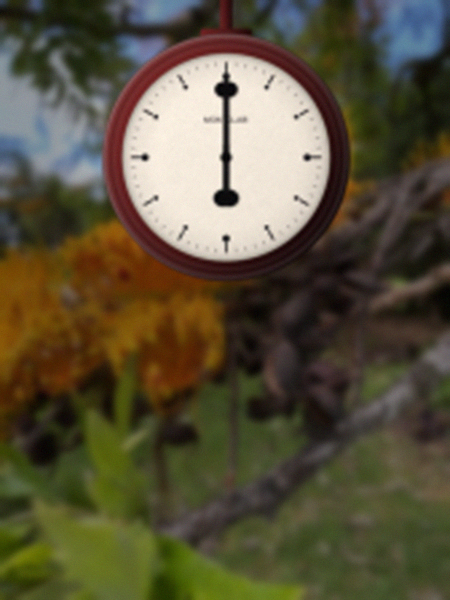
6:00
